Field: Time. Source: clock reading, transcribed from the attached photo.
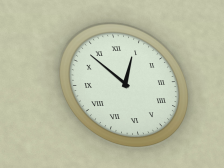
12:53
